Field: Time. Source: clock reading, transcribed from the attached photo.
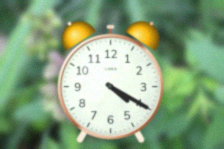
4:20
